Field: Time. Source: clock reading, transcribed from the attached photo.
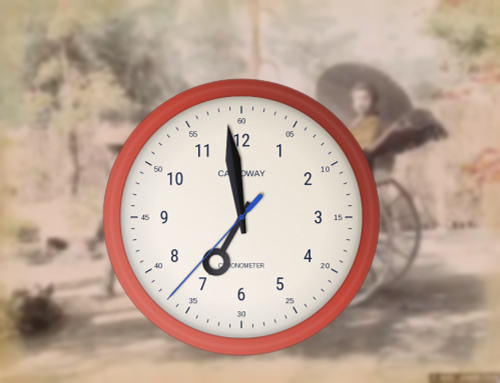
6:58:37
